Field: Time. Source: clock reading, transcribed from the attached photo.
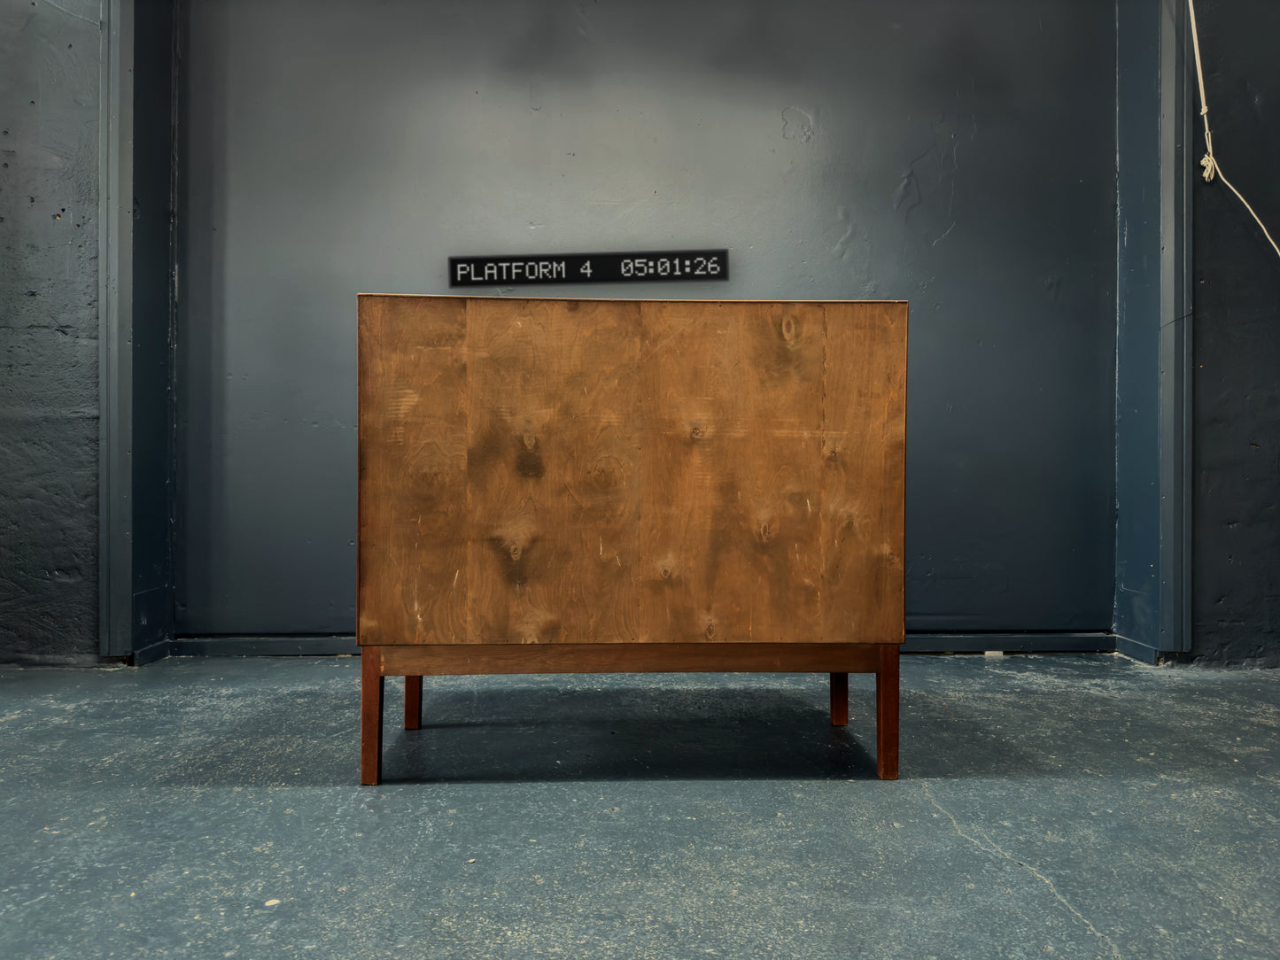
5:01:26
